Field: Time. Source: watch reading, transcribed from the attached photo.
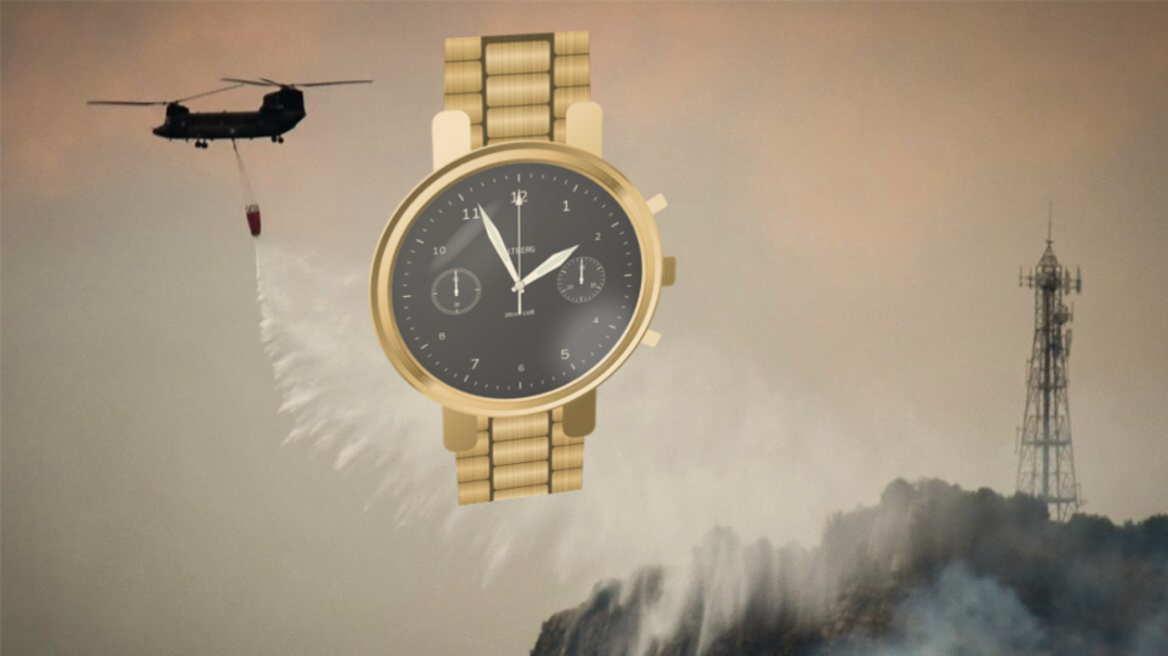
1:56
